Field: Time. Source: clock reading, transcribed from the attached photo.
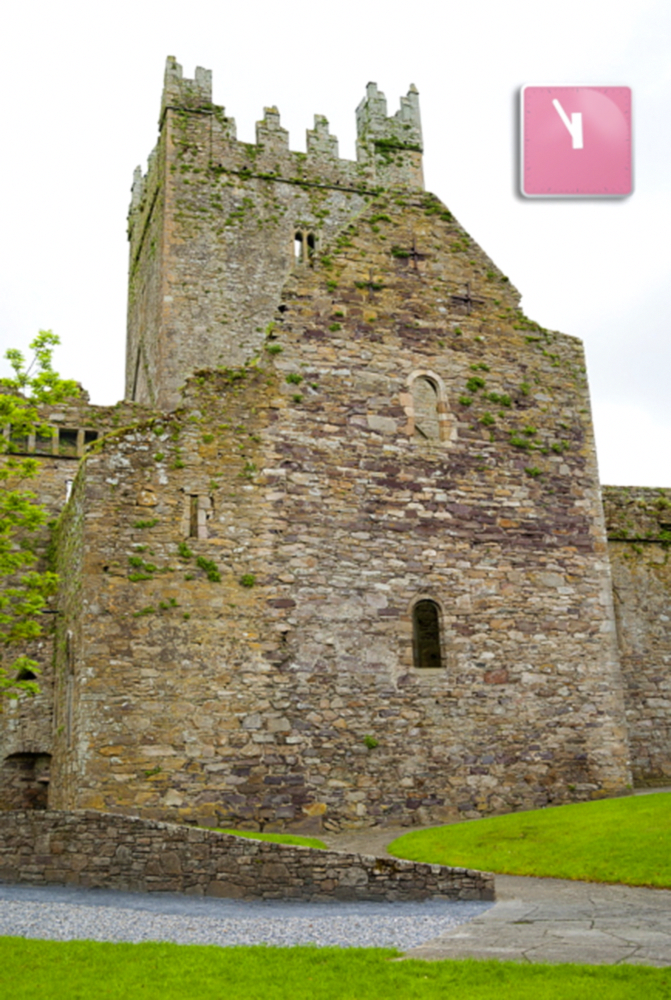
11:55
